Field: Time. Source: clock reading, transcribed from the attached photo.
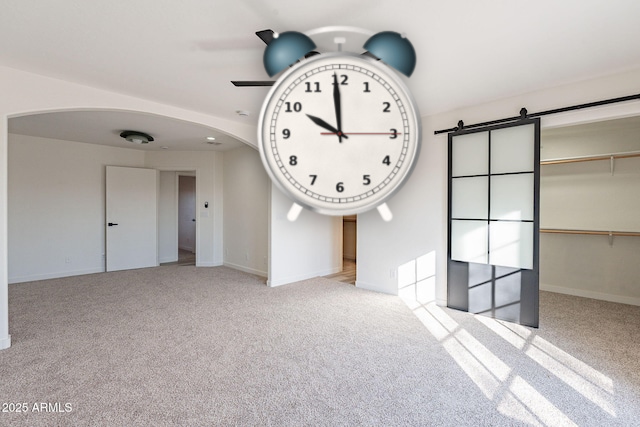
9:59:15
